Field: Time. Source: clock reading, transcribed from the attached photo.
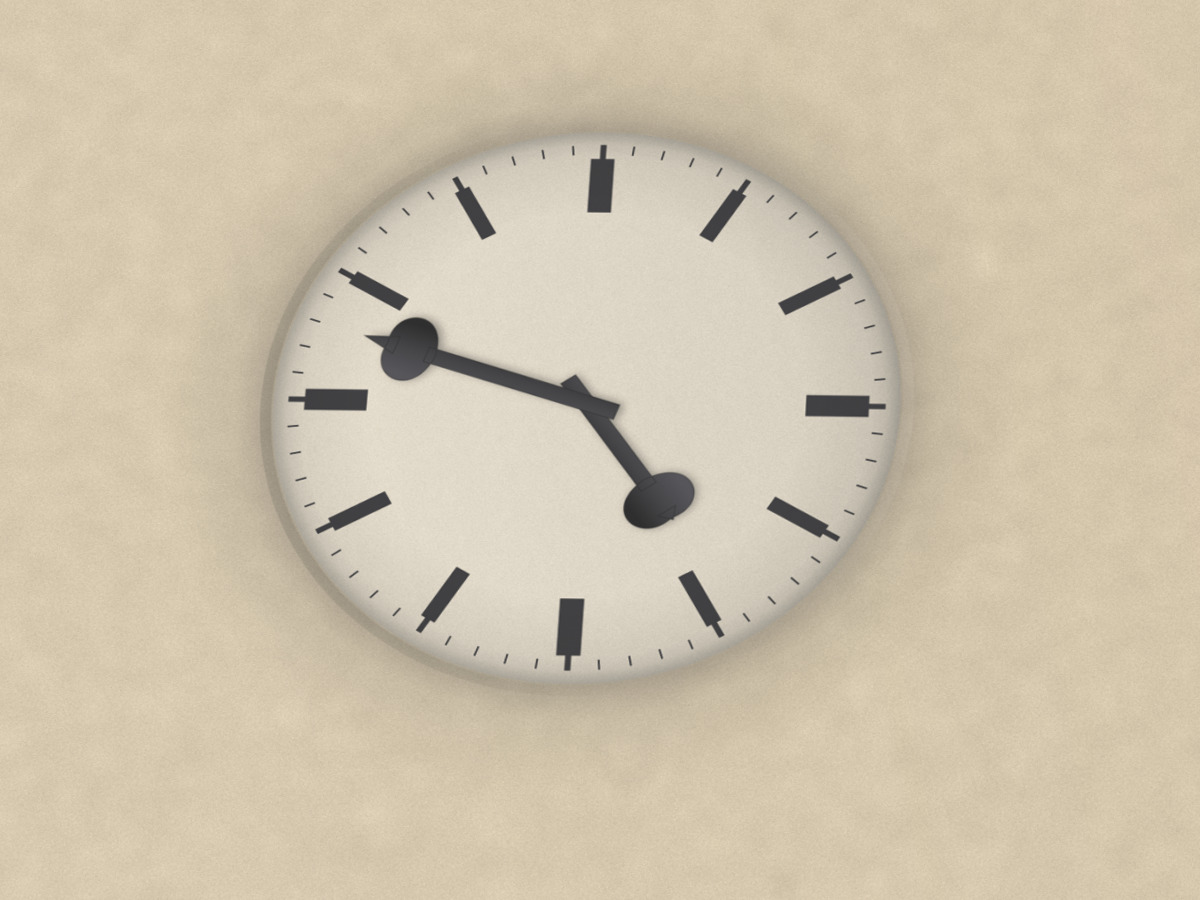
4:48
